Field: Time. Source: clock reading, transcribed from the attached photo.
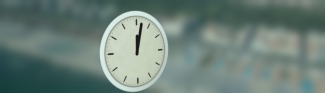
12:02
